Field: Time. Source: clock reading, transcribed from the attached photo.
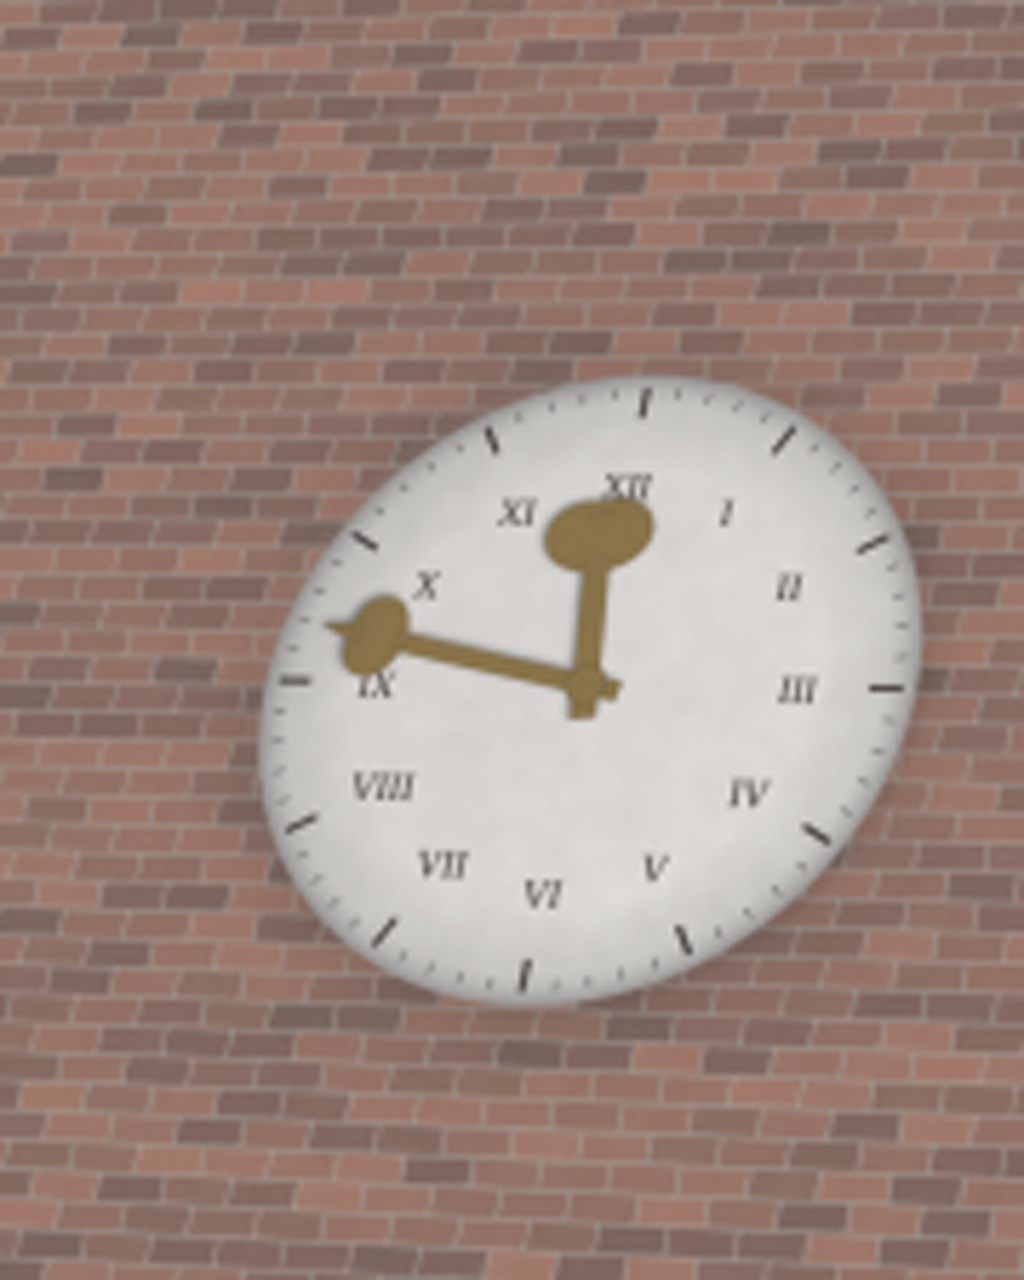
11:47
